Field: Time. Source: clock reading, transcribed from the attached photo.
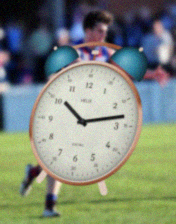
10:13
